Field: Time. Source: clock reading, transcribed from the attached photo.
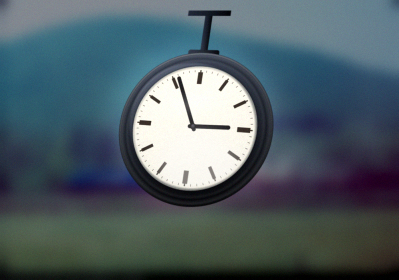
2:56
